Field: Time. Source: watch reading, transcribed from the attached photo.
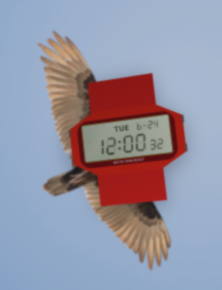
12:00:32
